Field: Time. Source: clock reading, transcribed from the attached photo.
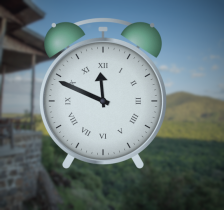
11:49
